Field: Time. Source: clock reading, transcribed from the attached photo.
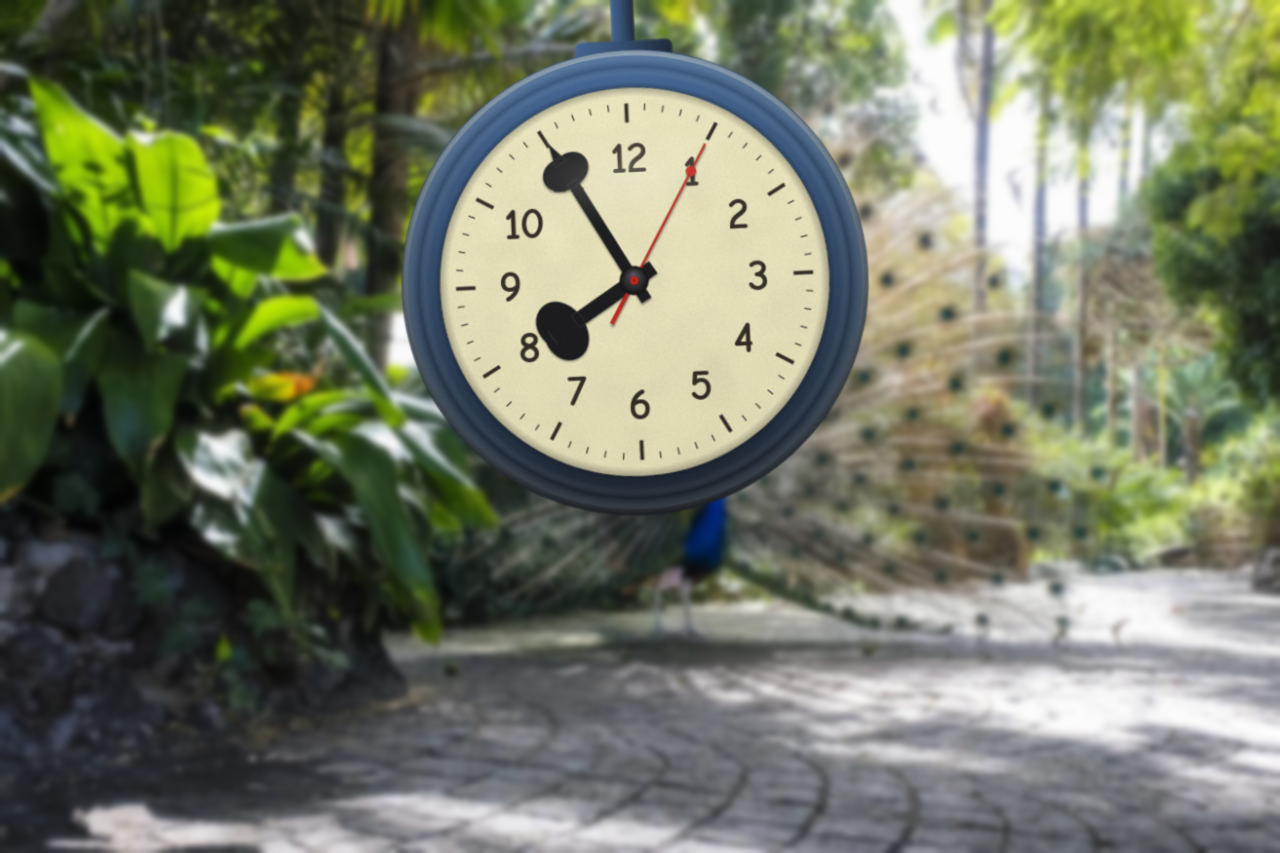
7:55:05
